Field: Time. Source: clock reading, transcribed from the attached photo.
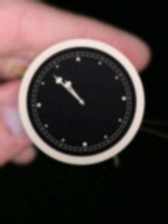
10:53
